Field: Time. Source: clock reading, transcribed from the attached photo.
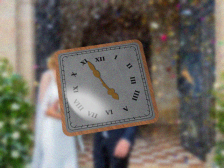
4:56
